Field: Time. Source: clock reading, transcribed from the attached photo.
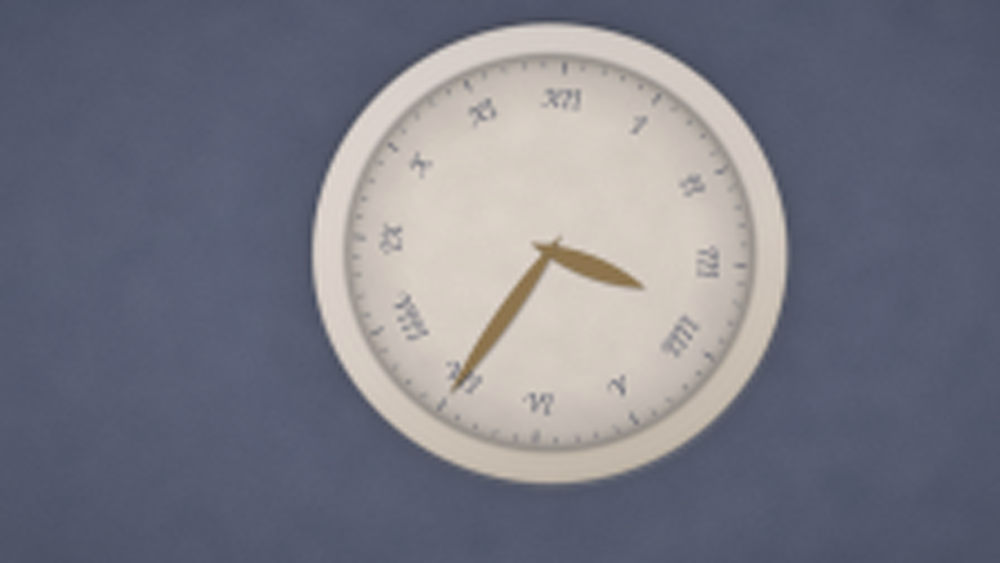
3:35
